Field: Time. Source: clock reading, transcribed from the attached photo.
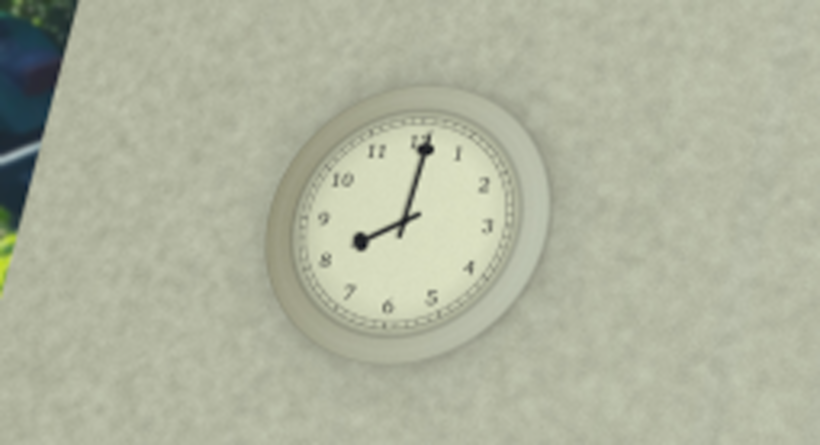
8:01
